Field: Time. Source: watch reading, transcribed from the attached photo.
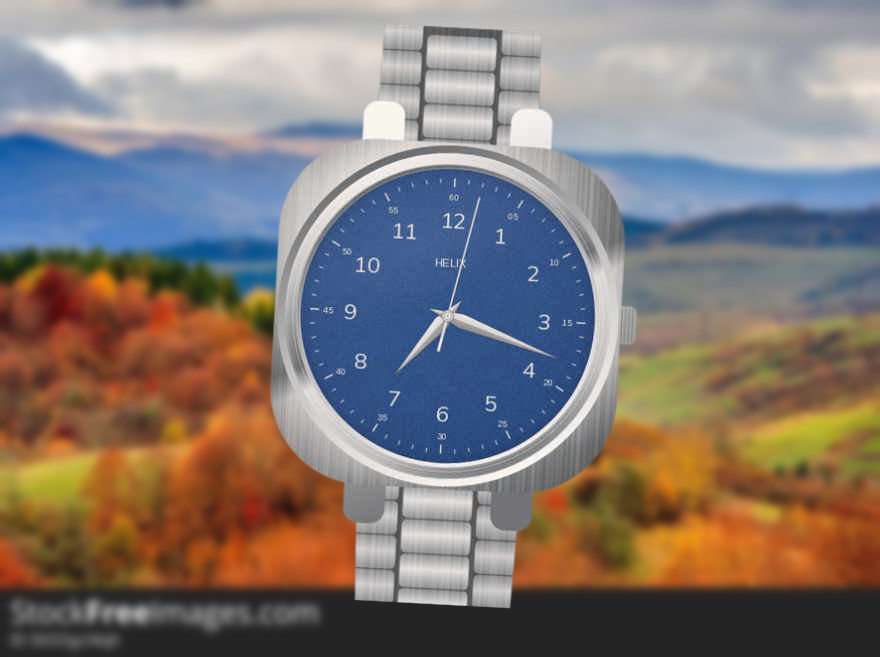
7:18:02
